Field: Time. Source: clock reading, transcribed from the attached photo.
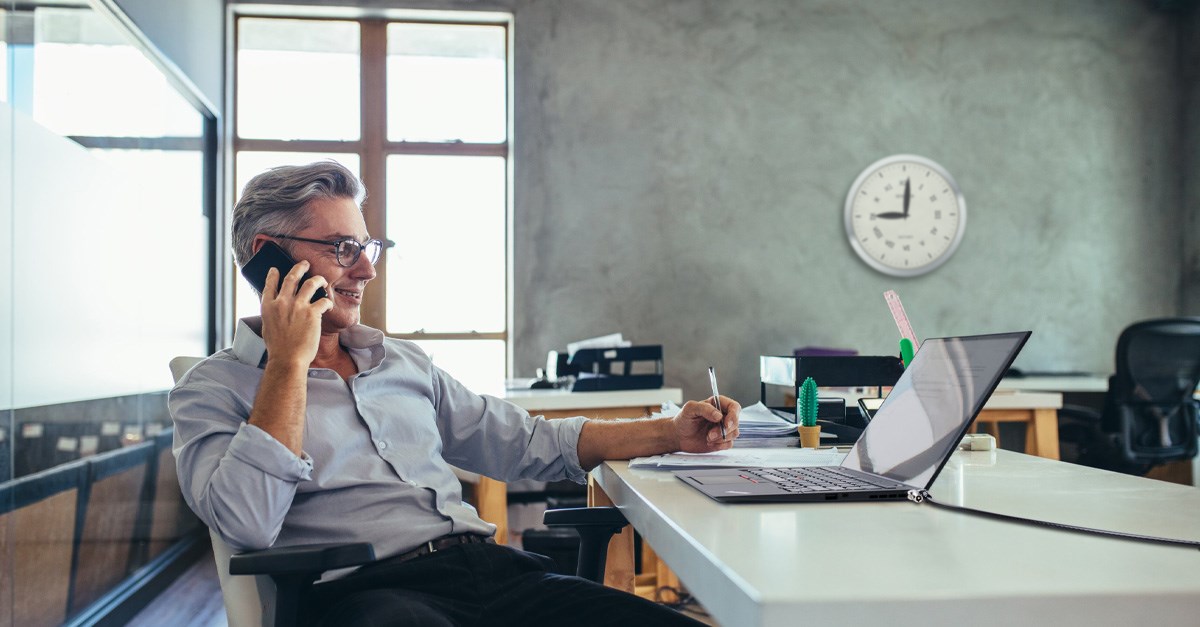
9:01
